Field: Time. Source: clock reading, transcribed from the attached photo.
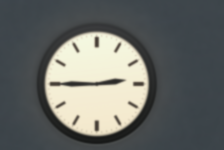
2:45
